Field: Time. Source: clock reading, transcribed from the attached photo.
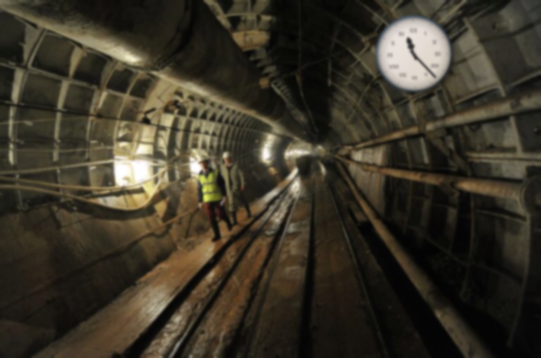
11:23
